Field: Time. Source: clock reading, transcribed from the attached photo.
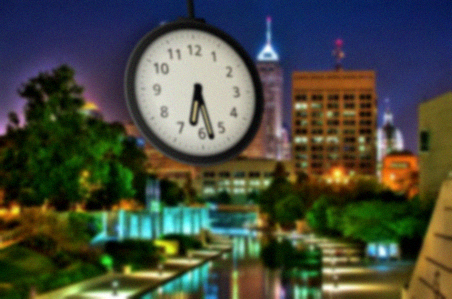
6:28
